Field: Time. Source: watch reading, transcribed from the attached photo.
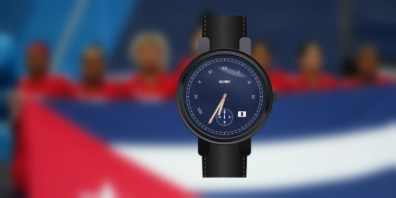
6:35
